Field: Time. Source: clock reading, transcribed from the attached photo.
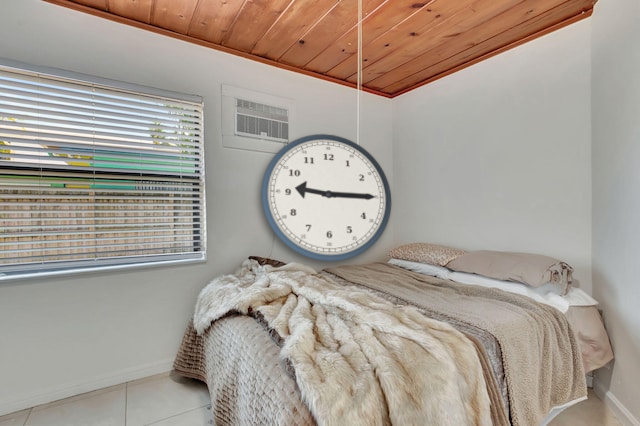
9:15
